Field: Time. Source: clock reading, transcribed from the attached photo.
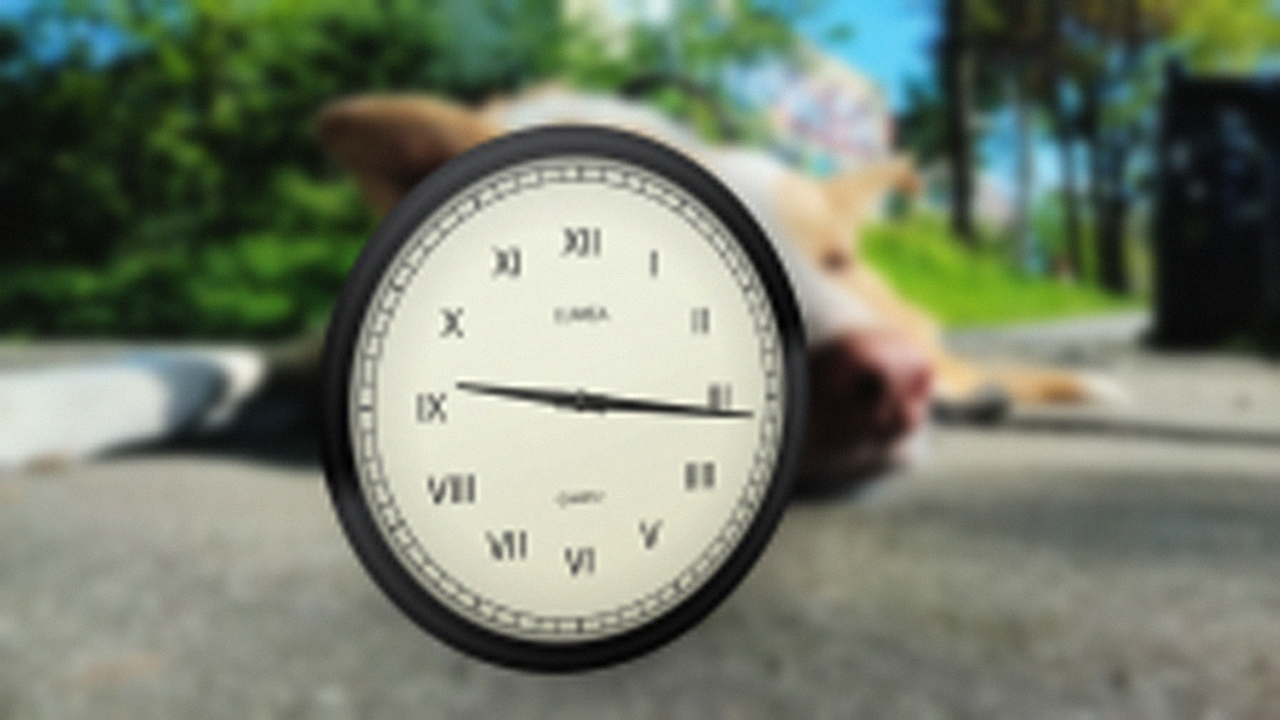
9:16
